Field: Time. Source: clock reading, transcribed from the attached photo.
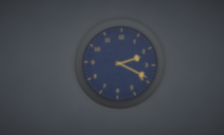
2:19
